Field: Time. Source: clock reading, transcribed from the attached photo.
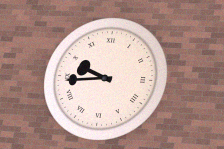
9:44
